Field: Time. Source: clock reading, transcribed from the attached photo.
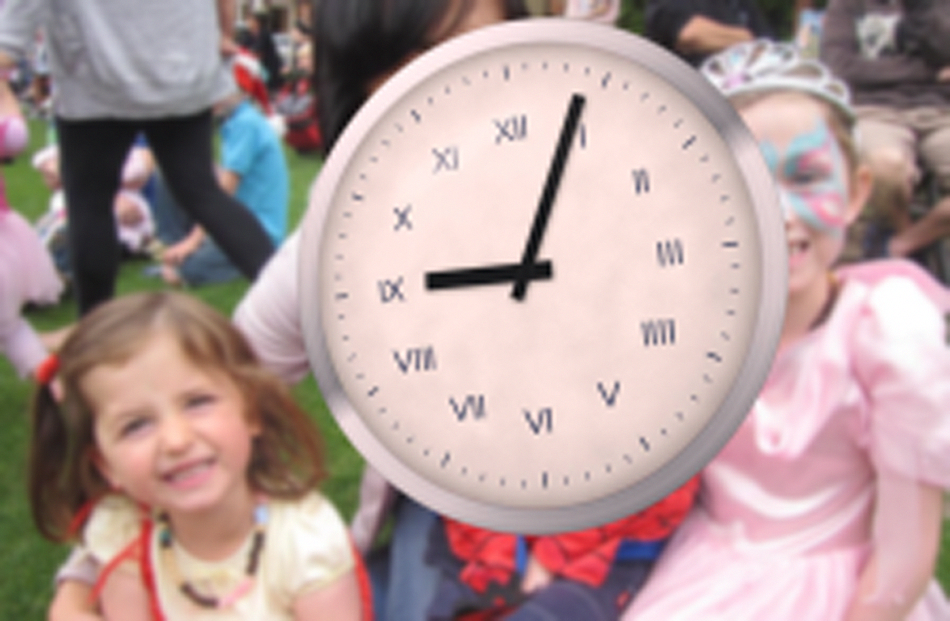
9:04
